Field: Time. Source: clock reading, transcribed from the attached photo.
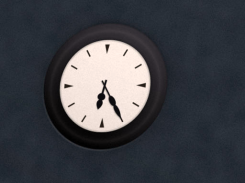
6:25
